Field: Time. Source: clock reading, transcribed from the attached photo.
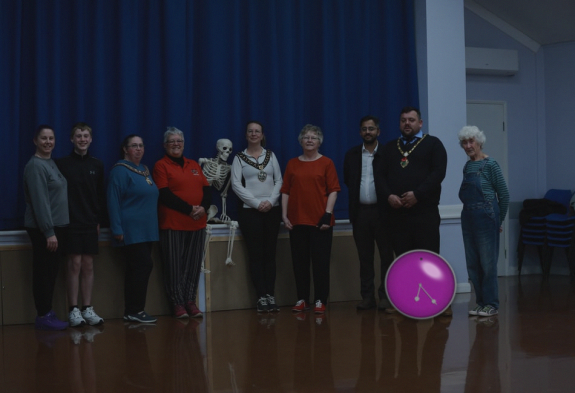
6:23
